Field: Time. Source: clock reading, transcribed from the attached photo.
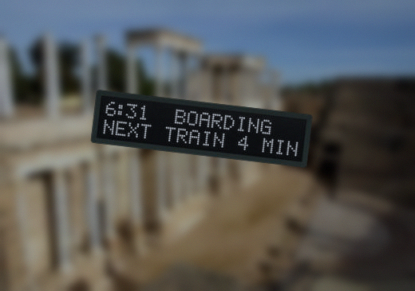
6:31
